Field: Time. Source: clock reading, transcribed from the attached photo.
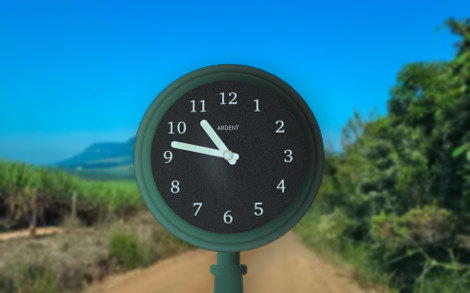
10:47
